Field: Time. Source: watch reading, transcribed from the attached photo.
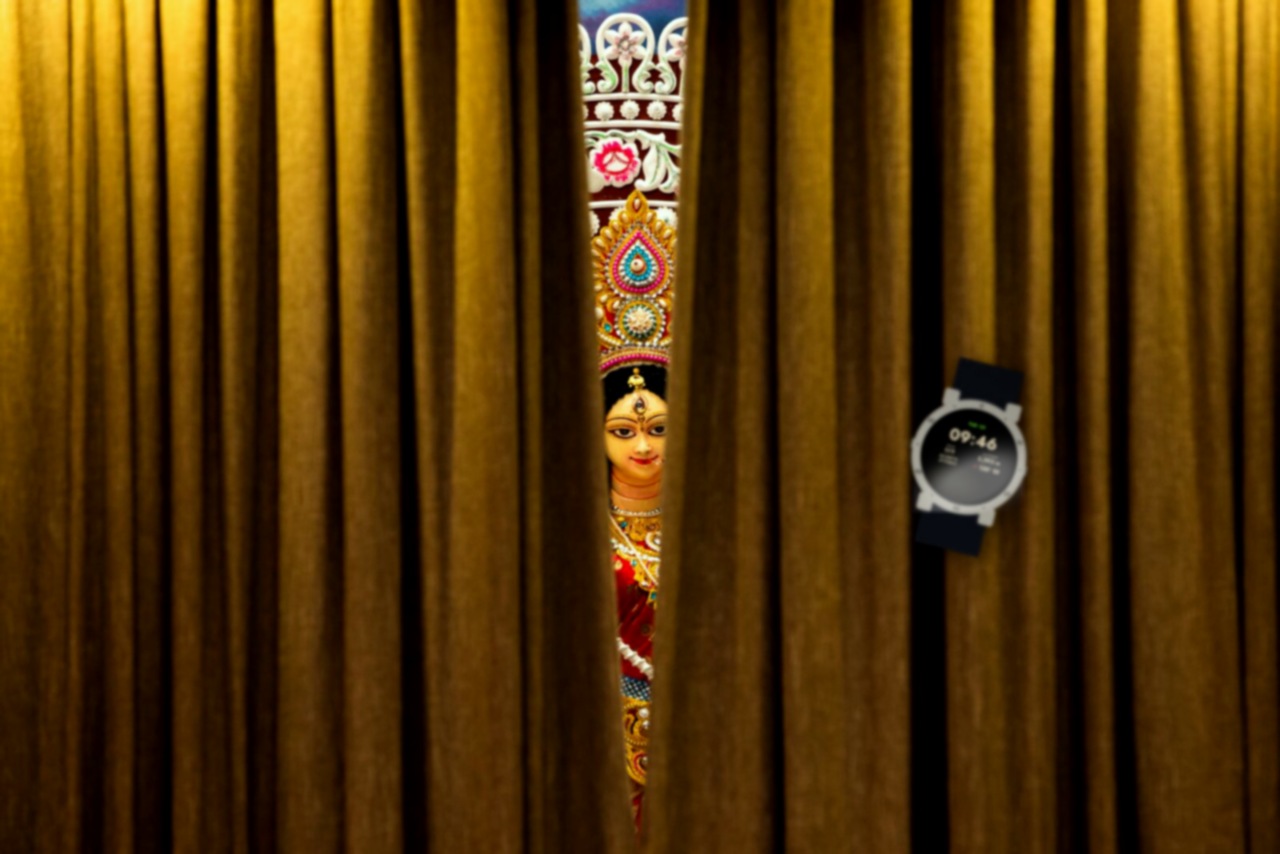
9:46
